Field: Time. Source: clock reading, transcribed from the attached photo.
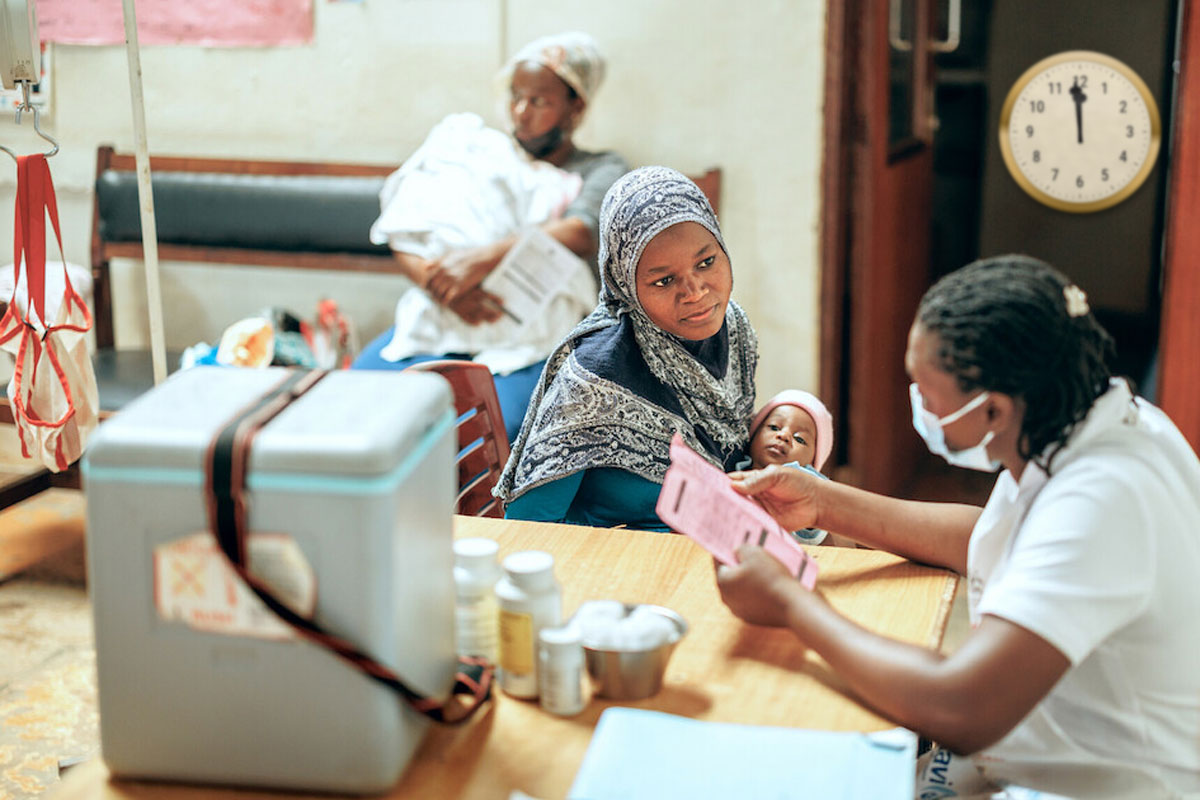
11:59
